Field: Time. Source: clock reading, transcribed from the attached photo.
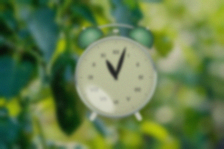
11:03
